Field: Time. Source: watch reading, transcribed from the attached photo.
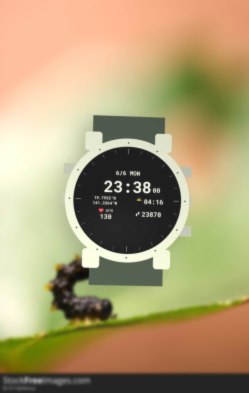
23:38
